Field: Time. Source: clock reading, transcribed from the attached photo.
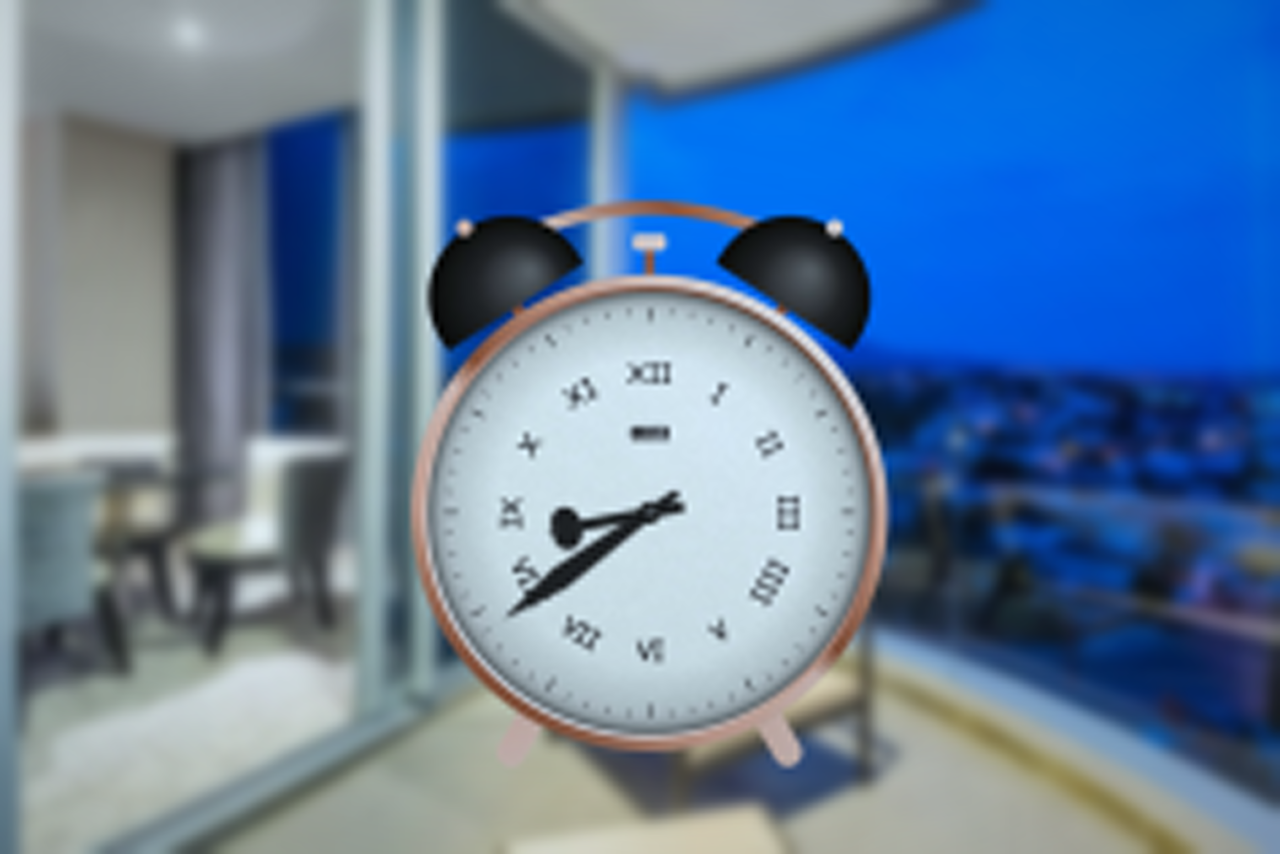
8:39
